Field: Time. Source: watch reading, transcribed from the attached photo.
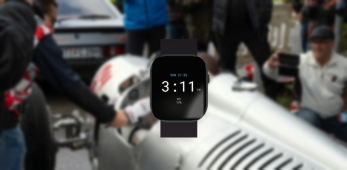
3:11
